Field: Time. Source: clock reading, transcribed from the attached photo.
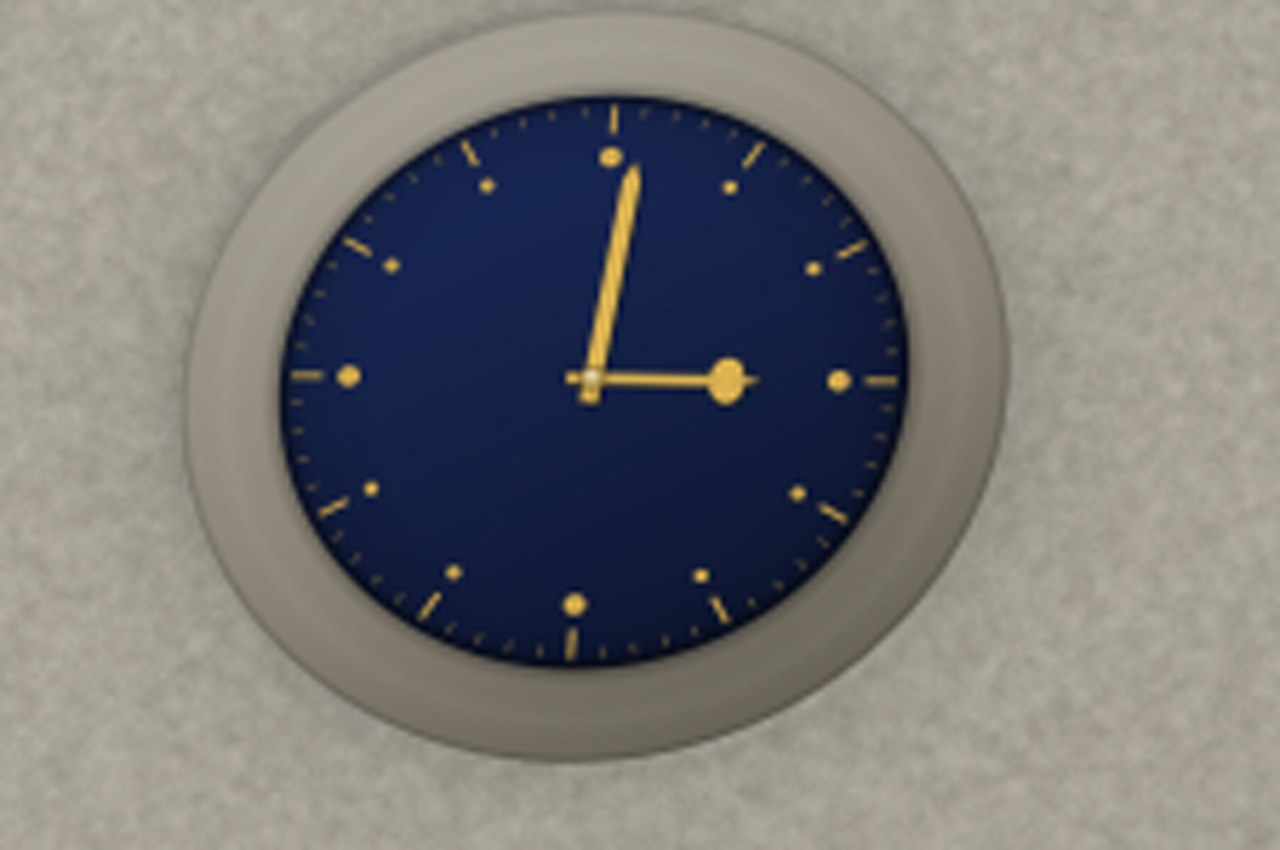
3:01
